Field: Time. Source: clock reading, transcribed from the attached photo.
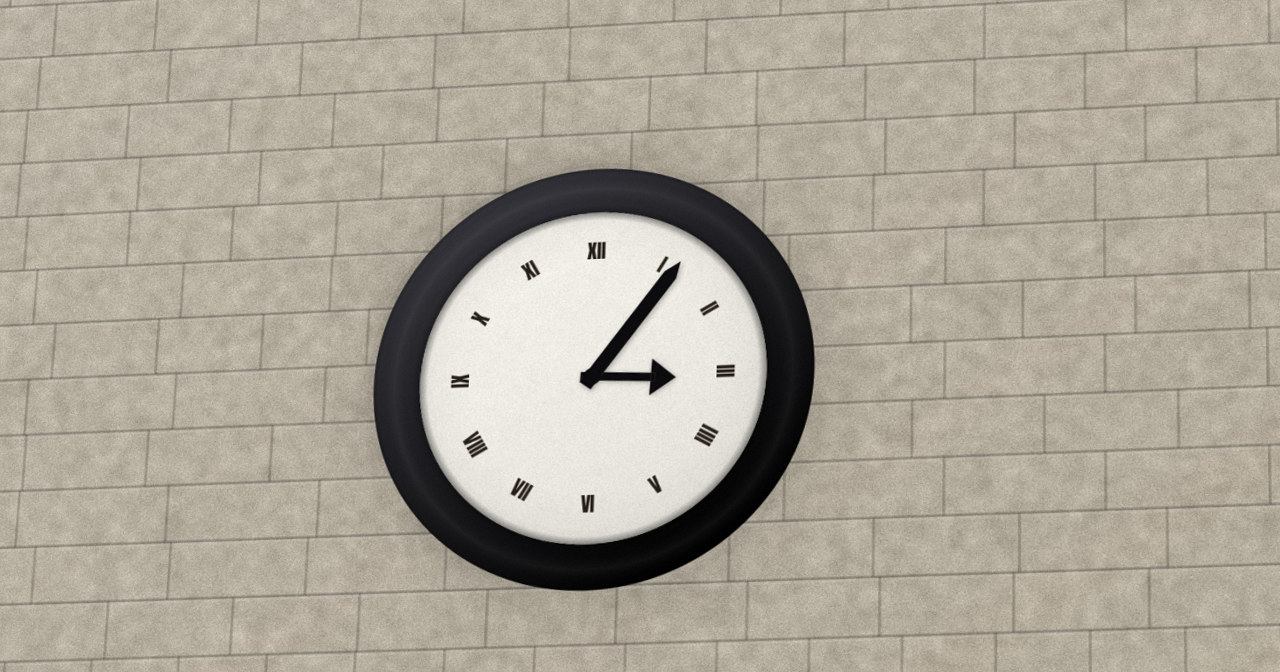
3:06
